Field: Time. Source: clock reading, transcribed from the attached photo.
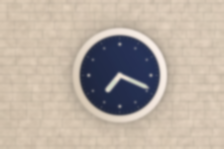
7:19
